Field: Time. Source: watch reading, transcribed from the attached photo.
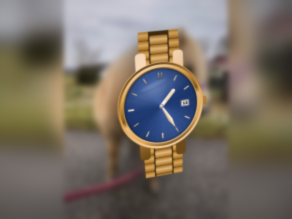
1:25
